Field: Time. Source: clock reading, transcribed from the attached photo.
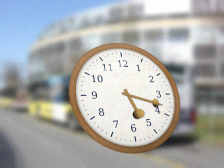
5:18
